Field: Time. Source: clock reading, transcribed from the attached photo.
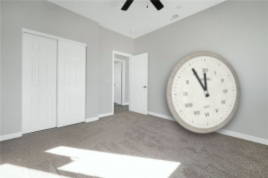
11:55
